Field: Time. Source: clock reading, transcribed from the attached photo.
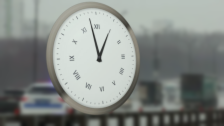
12:58
